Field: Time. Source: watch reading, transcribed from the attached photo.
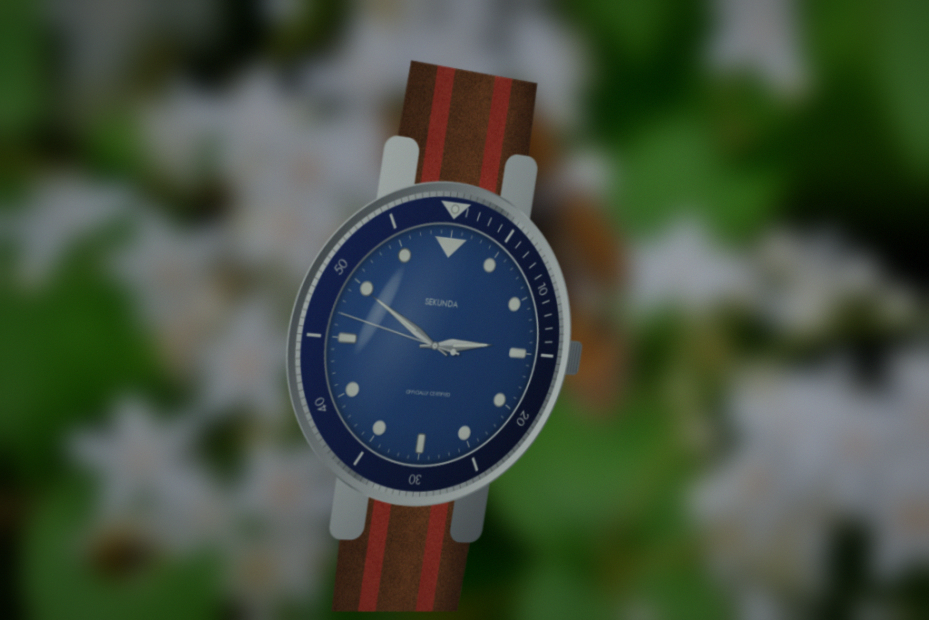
2:49:47
